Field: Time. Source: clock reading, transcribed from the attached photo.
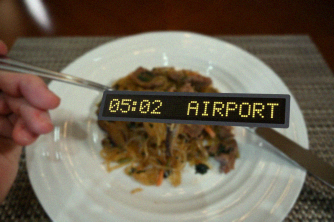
5:02
